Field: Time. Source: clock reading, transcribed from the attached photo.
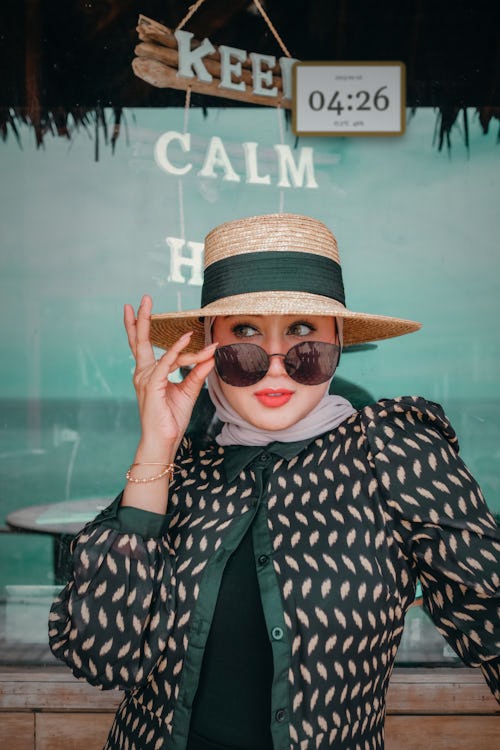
4:26
